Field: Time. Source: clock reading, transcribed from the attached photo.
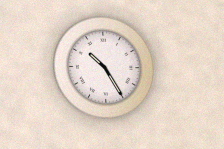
10:25
